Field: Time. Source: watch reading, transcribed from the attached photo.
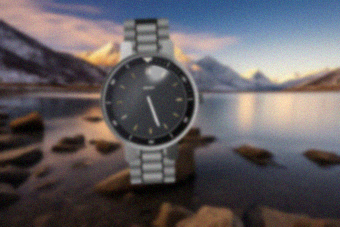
5:27
